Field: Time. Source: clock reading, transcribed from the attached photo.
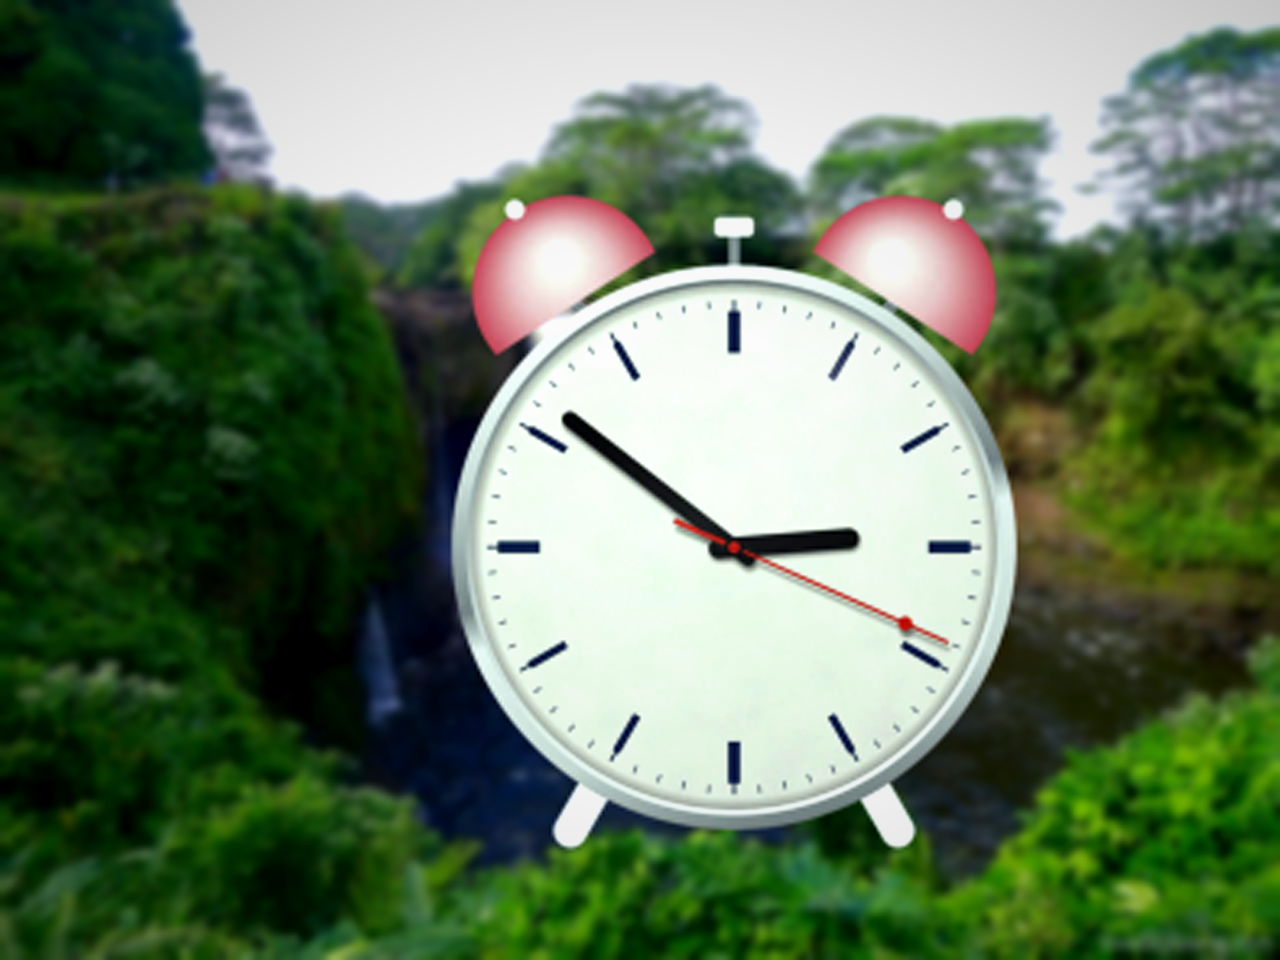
2:51:19
